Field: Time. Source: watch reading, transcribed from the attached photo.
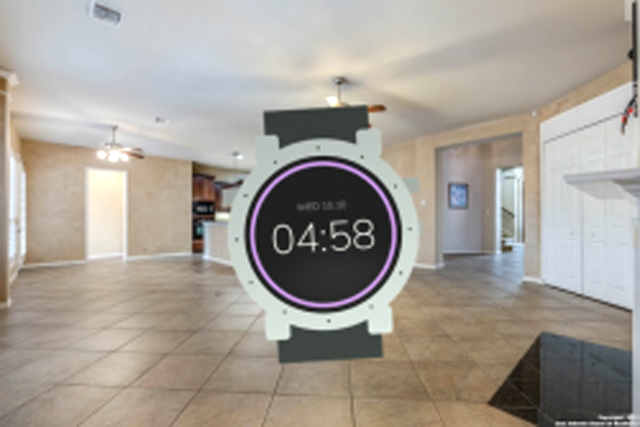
4:58
